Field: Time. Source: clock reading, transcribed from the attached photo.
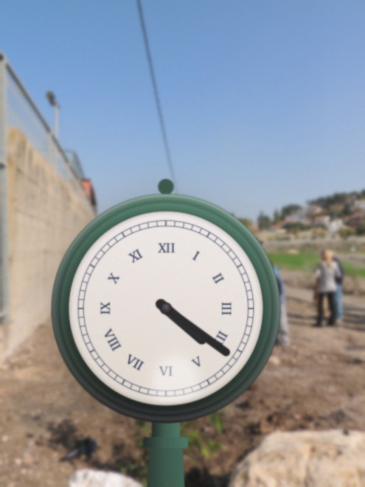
4:21
